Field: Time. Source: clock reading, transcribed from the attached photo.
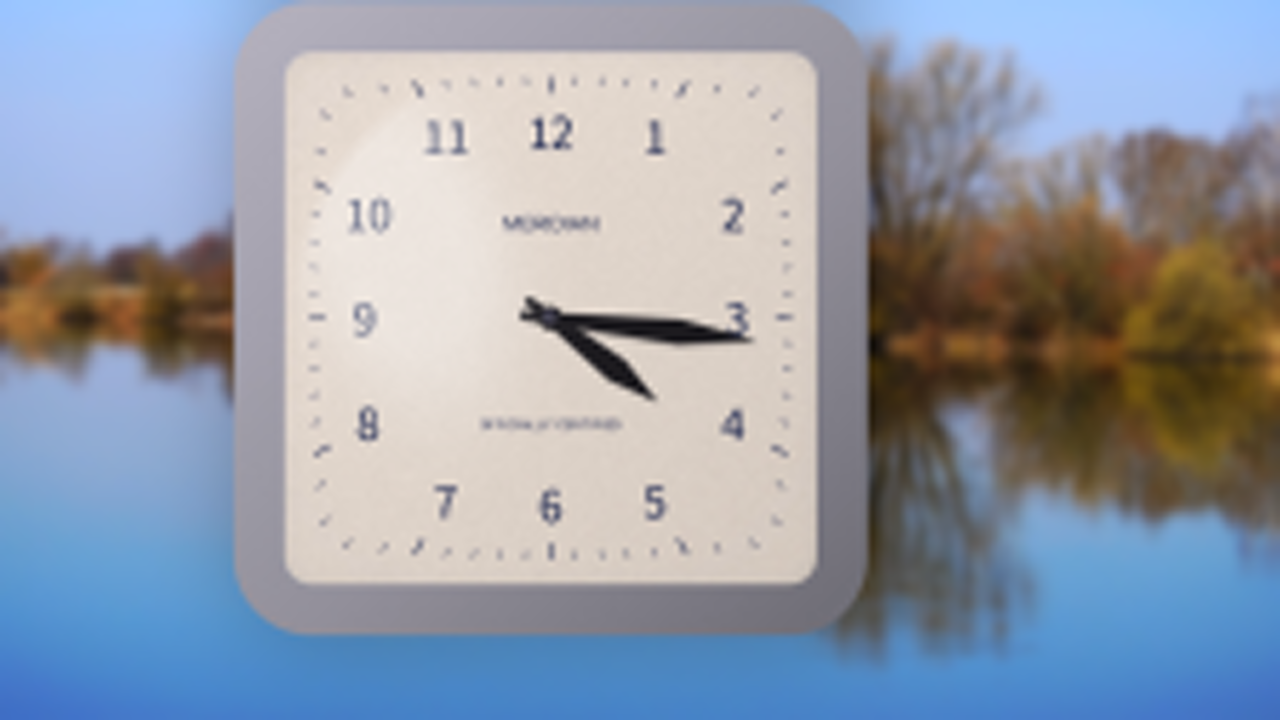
4:16
